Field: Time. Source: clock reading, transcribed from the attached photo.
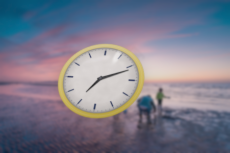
7:11
